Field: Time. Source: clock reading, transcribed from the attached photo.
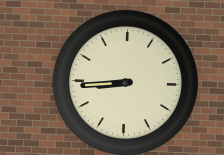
8:44
